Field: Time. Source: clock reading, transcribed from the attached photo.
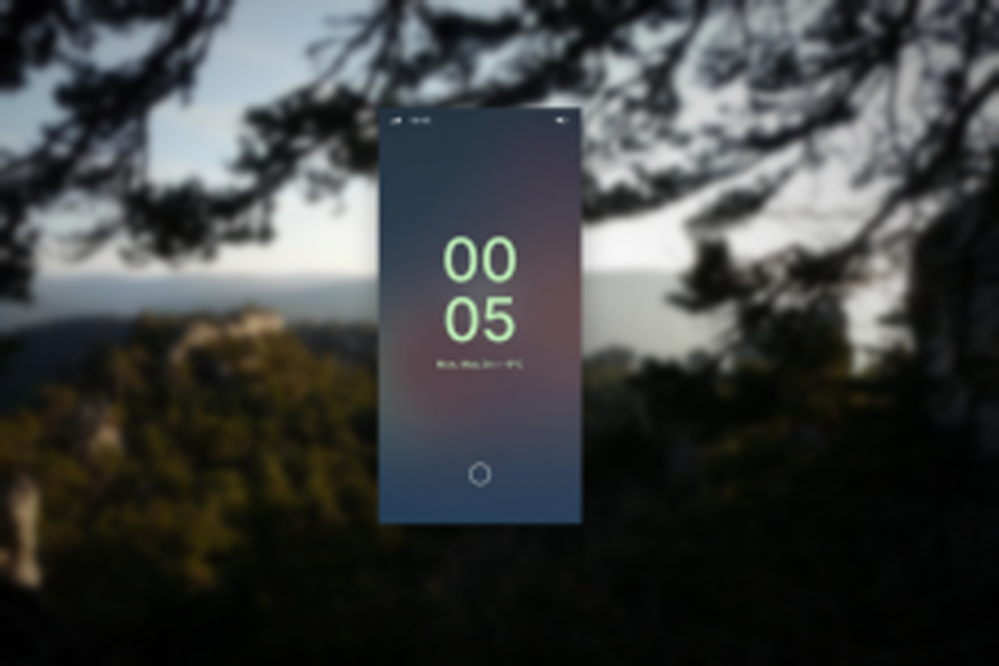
0:05
